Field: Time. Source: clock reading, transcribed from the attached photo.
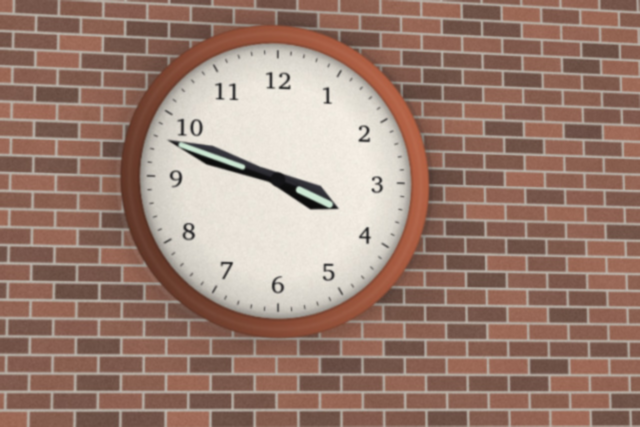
3:48
